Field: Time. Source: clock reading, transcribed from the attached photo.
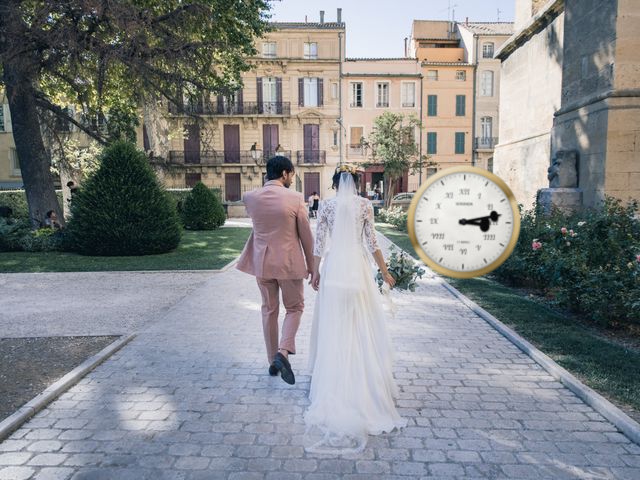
3:13
